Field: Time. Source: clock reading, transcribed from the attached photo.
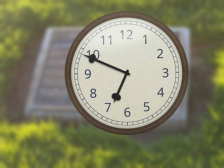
6:49
